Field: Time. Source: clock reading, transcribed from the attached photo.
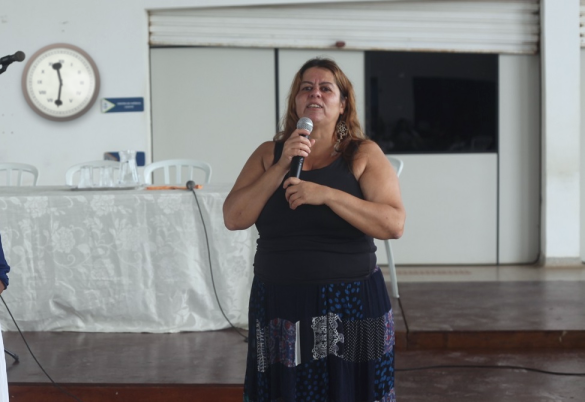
11:31
